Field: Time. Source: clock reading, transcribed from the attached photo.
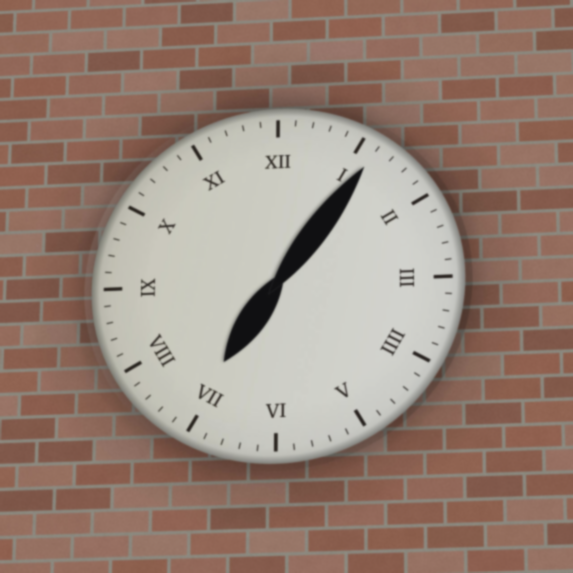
7:06
